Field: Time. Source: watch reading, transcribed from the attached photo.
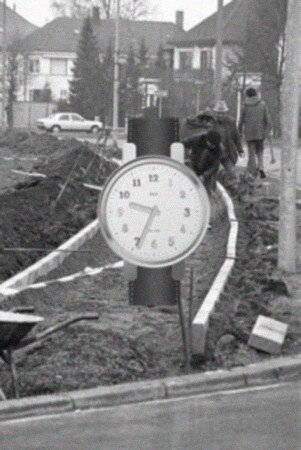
9:34
